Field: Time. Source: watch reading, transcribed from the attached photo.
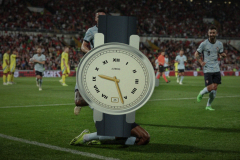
9:27
